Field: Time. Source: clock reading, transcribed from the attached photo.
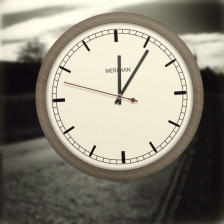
12:05:48
